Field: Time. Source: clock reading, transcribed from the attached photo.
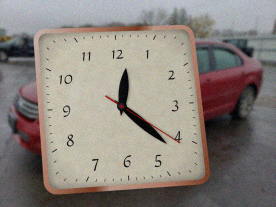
12:22:21
